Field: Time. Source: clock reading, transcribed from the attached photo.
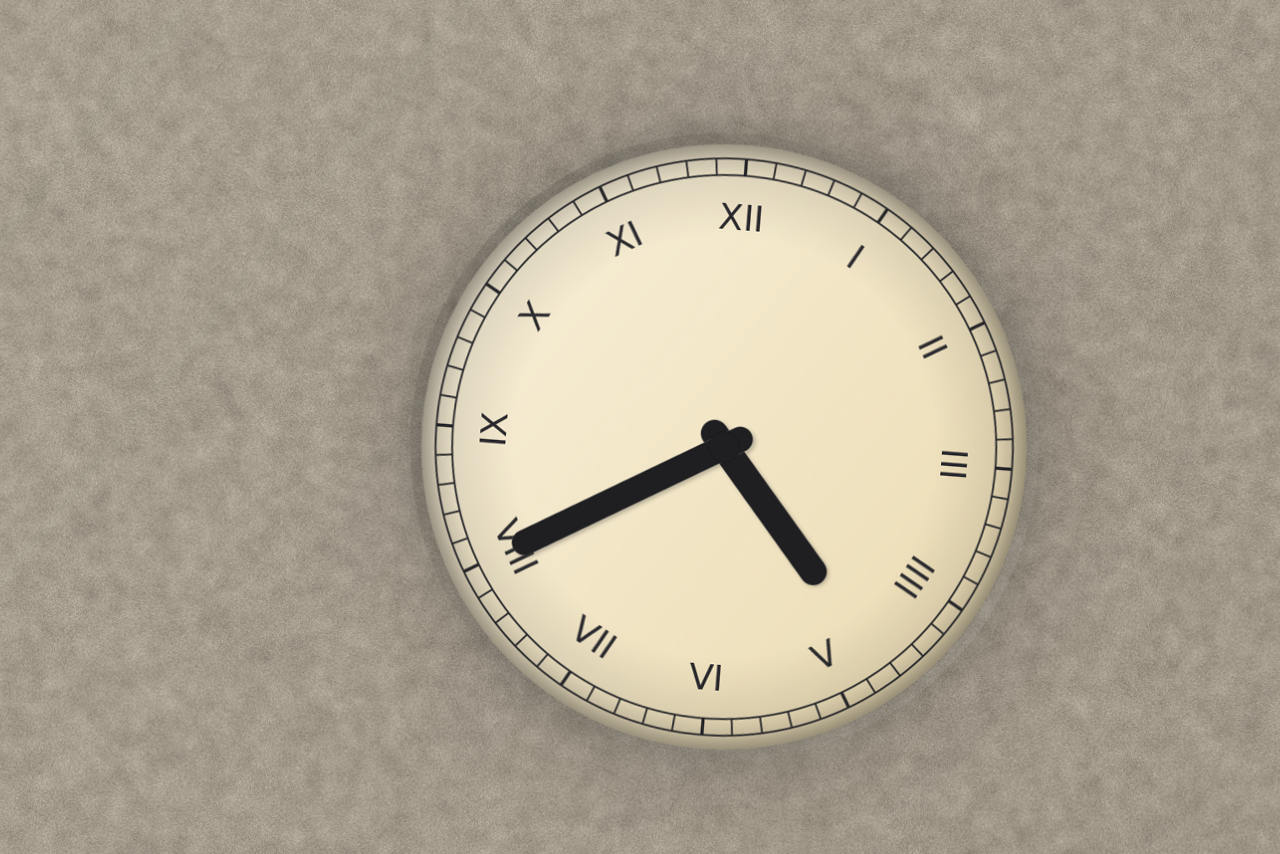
4:40
